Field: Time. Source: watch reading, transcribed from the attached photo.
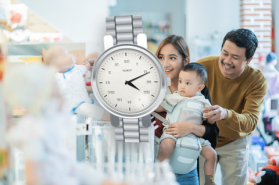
4:11
